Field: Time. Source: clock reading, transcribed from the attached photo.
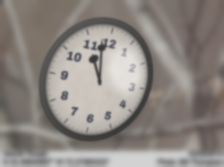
10:58
